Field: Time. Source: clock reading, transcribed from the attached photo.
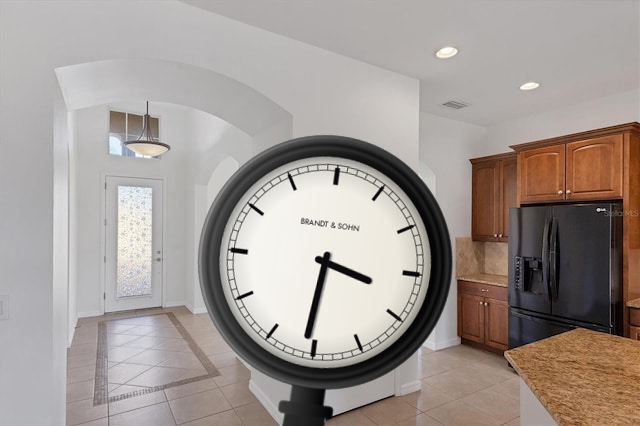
3:31
